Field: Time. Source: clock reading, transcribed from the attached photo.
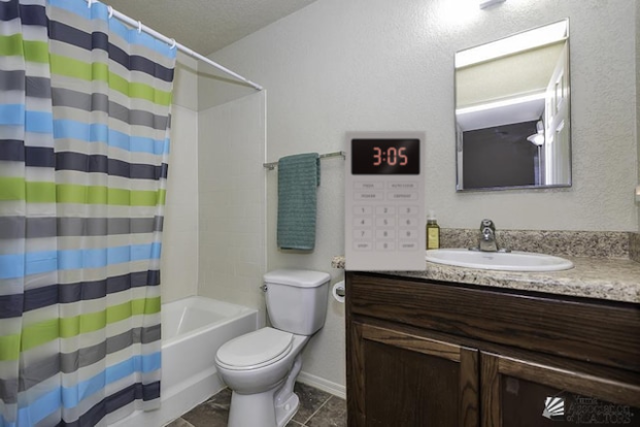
3:05
